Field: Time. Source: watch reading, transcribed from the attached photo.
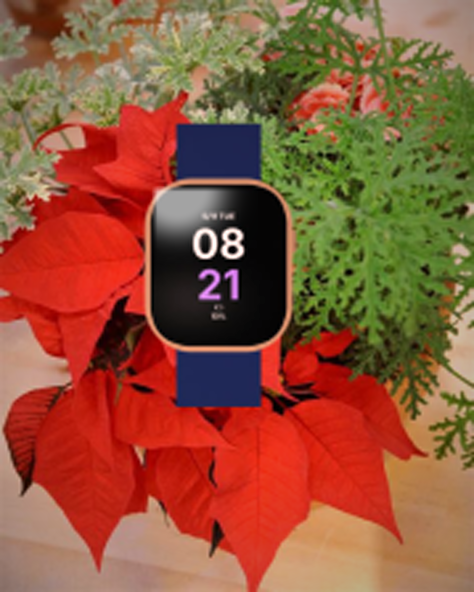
8:21
